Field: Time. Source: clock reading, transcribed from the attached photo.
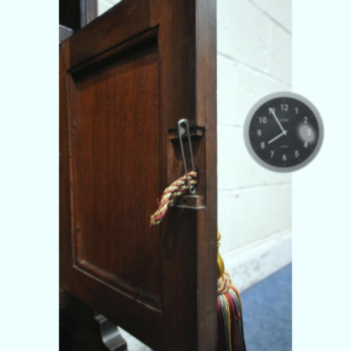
7:55
